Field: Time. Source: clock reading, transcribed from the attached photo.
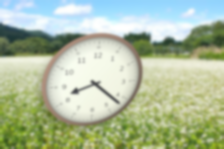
8:22
